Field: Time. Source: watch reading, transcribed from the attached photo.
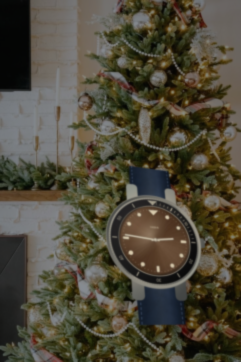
2:46
